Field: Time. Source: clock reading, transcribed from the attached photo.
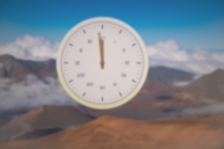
11:59
